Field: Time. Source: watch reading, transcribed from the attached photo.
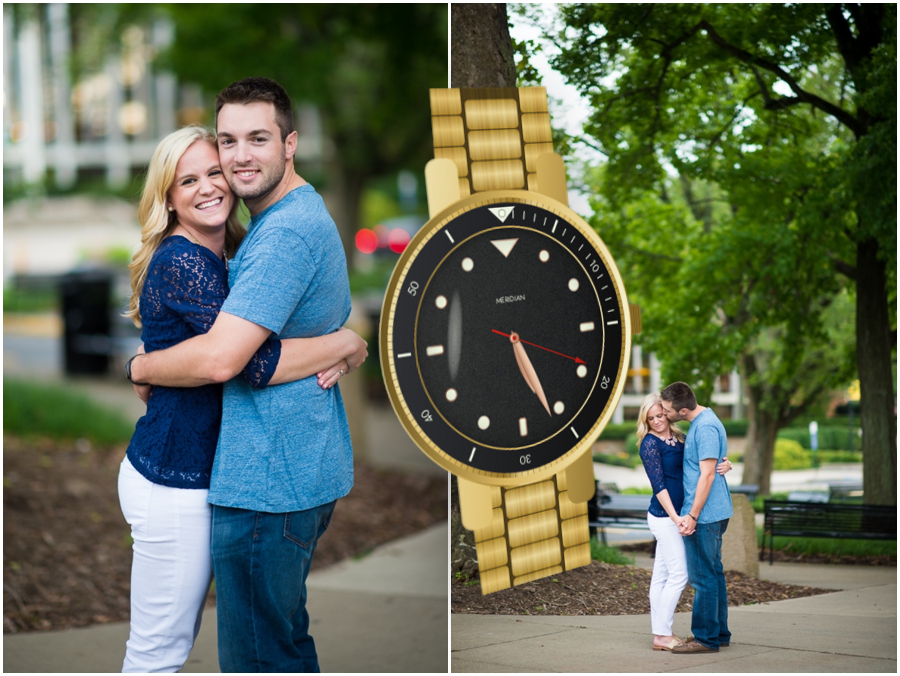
5:26:19
